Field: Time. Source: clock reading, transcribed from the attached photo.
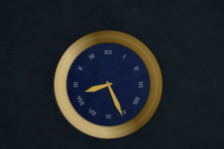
8:26
